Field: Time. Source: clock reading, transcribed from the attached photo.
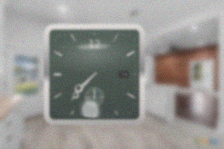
7:37
